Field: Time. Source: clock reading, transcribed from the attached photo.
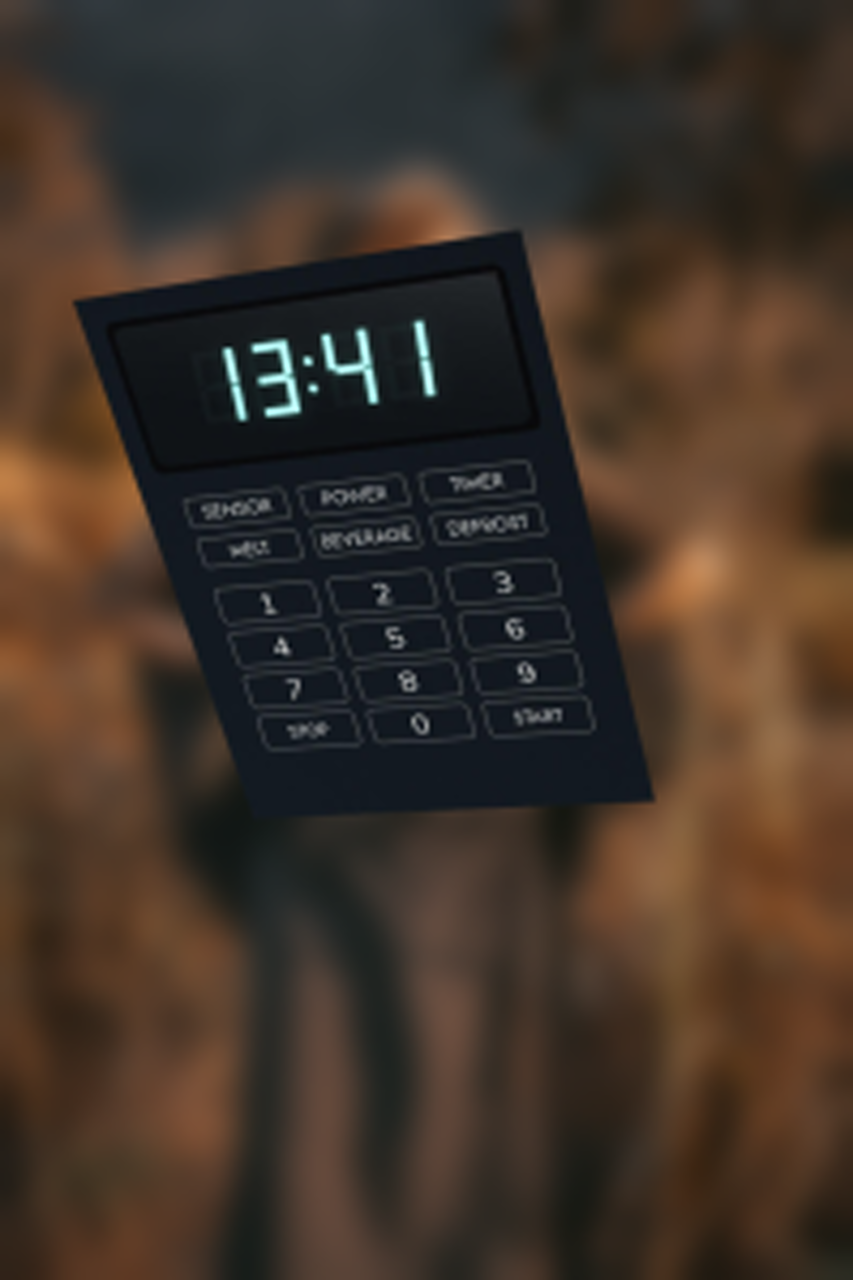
13:41
